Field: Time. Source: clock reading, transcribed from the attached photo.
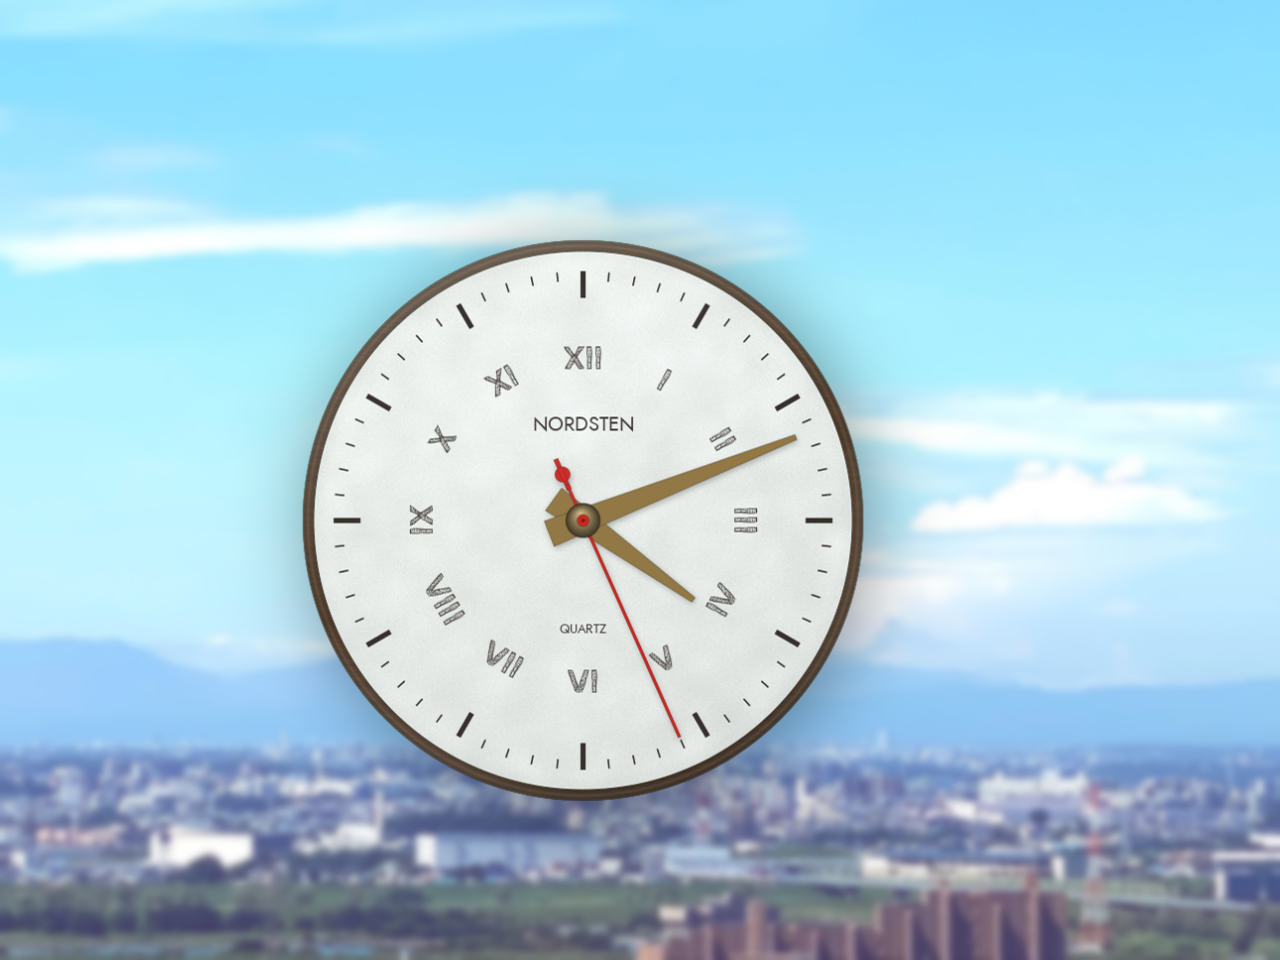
4:11:26
